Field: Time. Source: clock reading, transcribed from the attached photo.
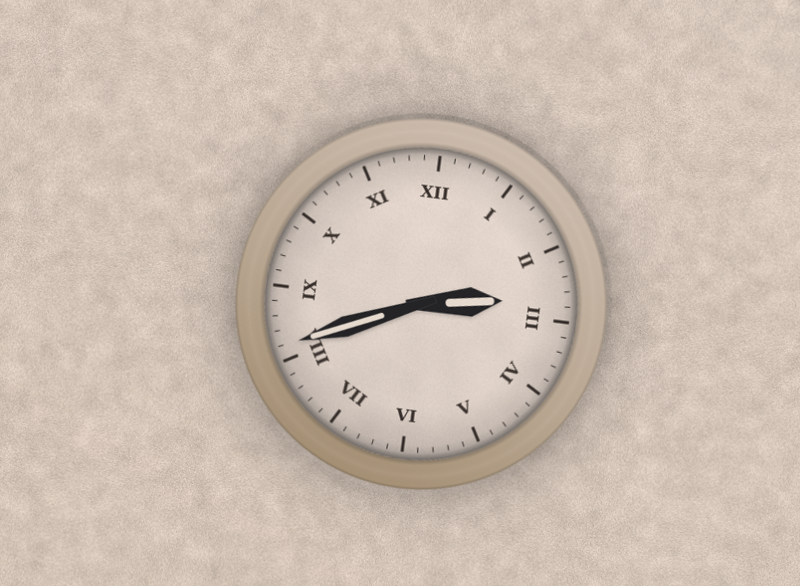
2:41
